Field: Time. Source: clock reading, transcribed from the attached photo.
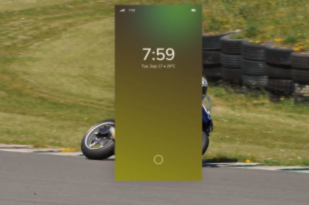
7:59
